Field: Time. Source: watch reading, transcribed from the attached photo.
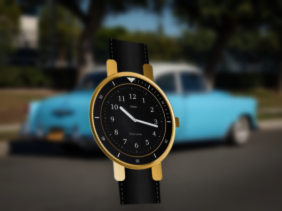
10:17
